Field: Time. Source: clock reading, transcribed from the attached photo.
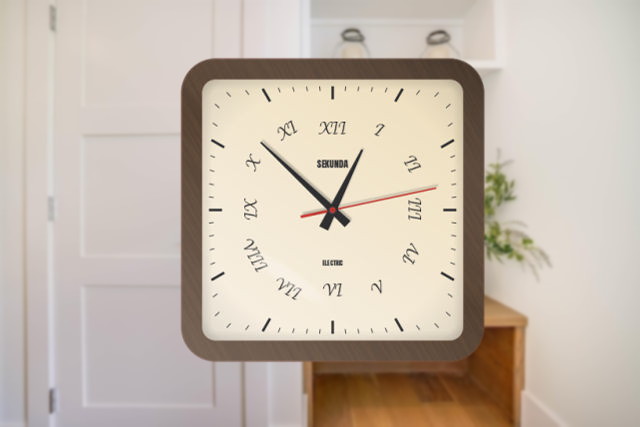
12:52:13
